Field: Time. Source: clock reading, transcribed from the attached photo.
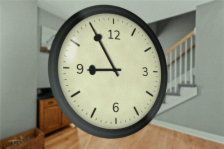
8:55
